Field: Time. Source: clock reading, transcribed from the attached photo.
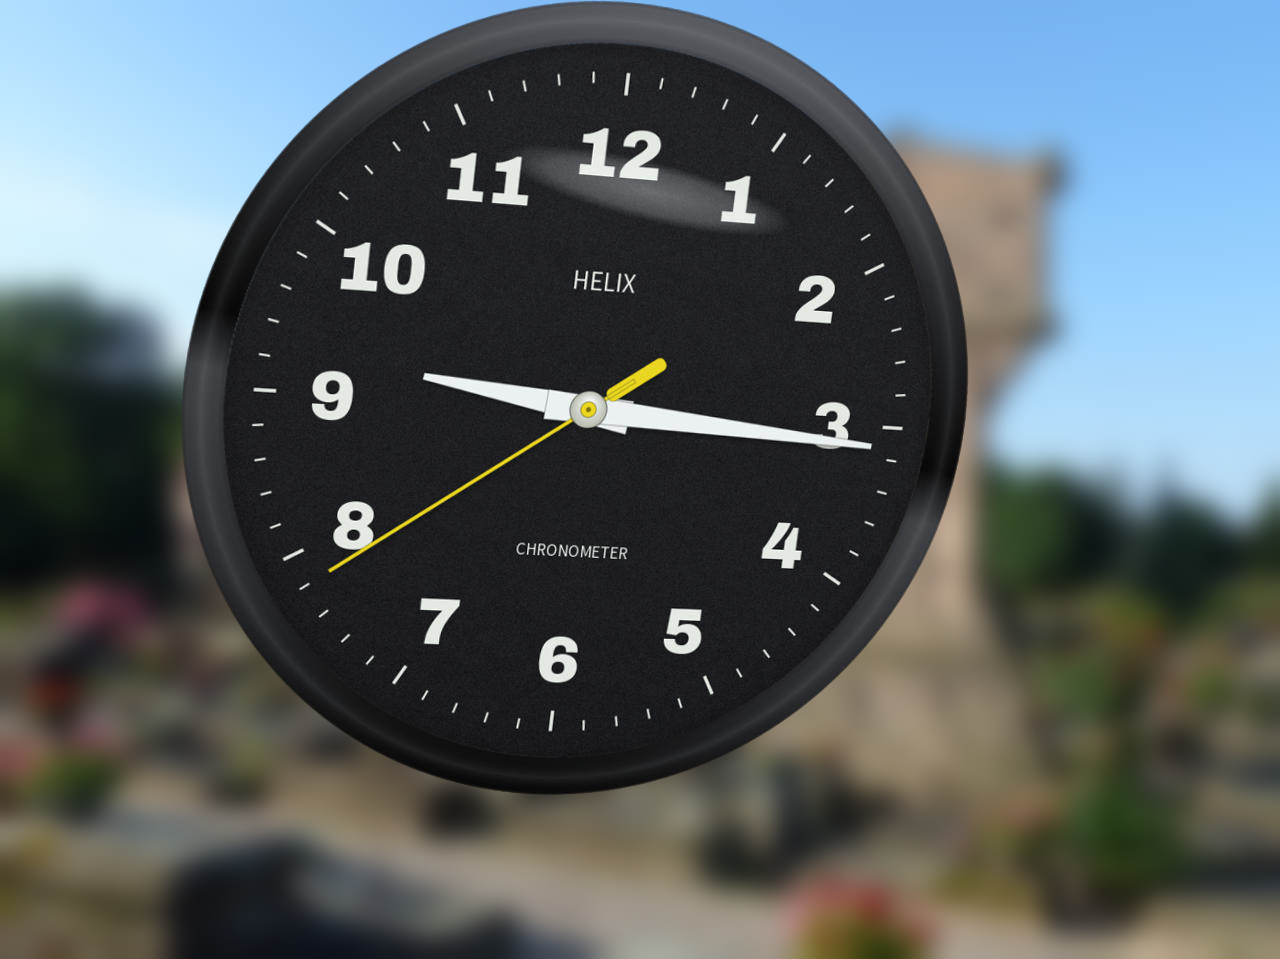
9:15:39
